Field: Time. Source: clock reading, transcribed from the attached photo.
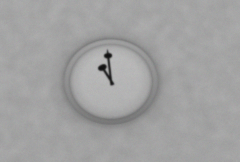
10:59
